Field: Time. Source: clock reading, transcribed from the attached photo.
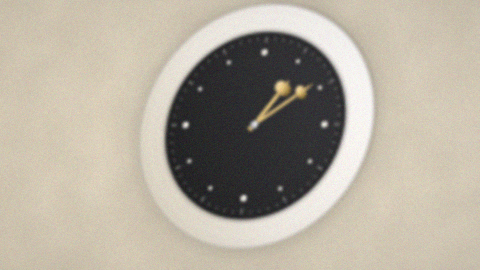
1:09
